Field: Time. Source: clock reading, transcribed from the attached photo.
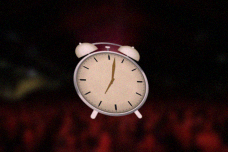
7:02
